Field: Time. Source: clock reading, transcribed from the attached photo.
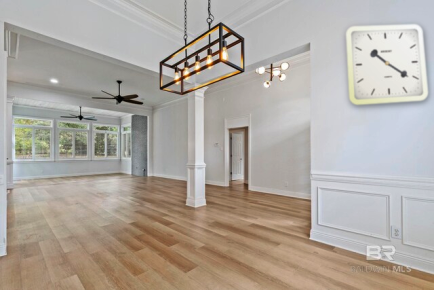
10:21
